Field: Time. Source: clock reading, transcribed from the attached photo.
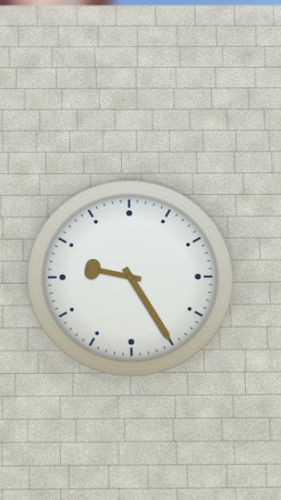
9:25
